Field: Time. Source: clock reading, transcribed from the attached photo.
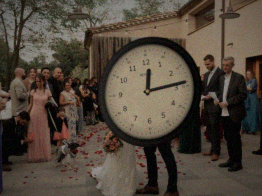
12:14
